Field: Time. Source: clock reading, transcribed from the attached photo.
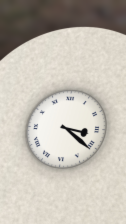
3:21
